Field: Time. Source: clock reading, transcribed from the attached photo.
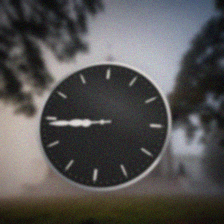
8:44
